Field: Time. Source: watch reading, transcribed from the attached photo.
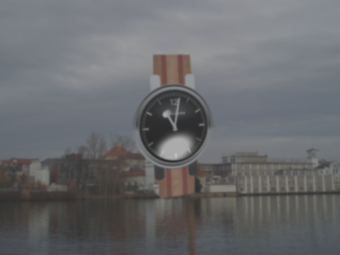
11:02
